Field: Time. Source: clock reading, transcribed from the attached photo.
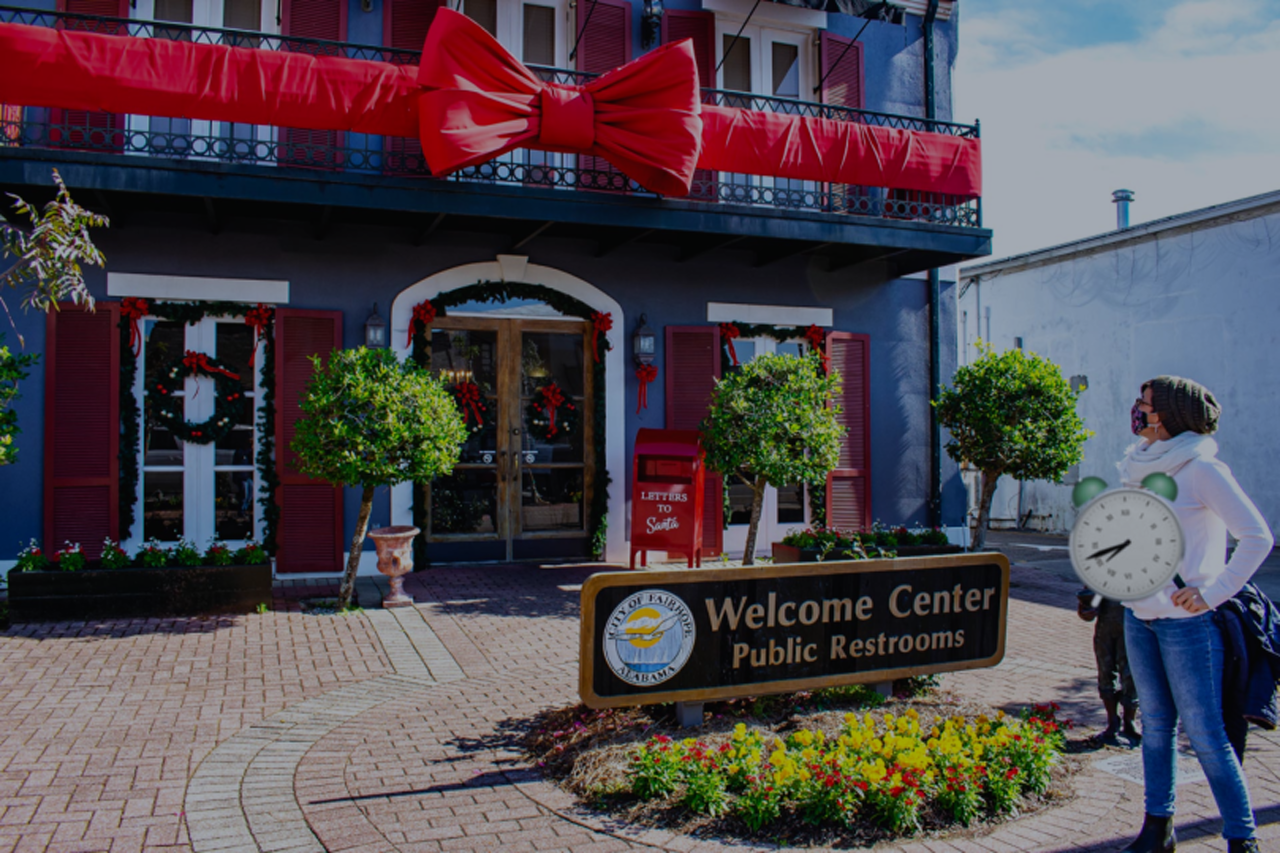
7:42
